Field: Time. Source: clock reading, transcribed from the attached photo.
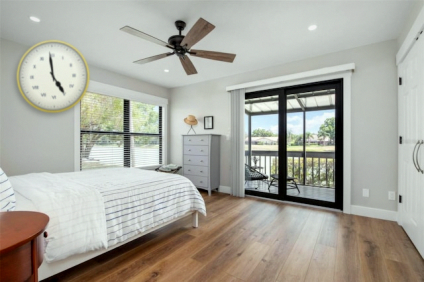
4:59
